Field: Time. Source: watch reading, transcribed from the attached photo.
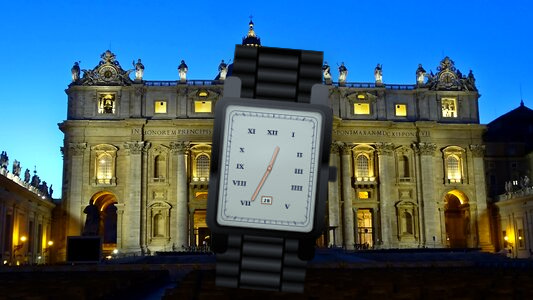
12:34
